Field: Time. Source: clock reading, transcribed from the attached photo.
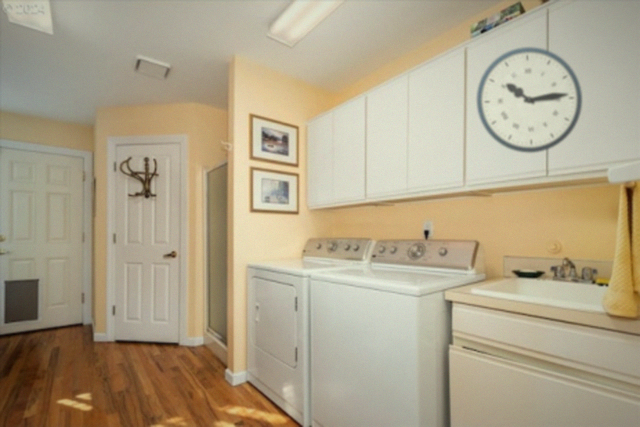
10:14
